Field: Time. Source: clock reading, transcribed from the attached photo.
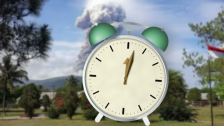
12:02
